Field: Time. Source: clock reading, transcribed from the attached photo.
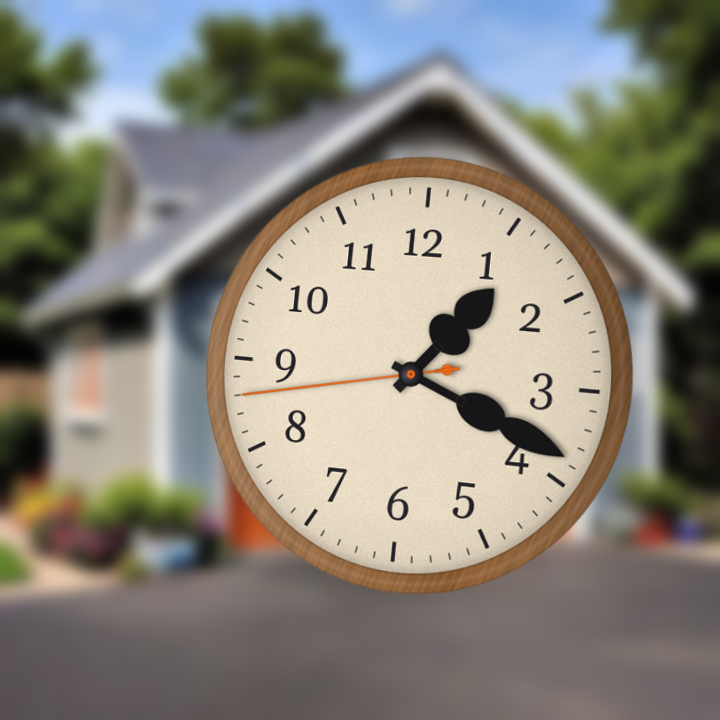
1:18:43
